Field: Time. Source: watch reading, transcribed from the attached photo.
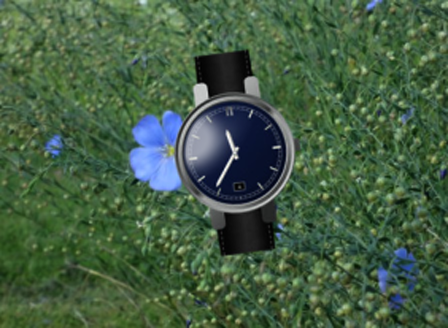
11:36
